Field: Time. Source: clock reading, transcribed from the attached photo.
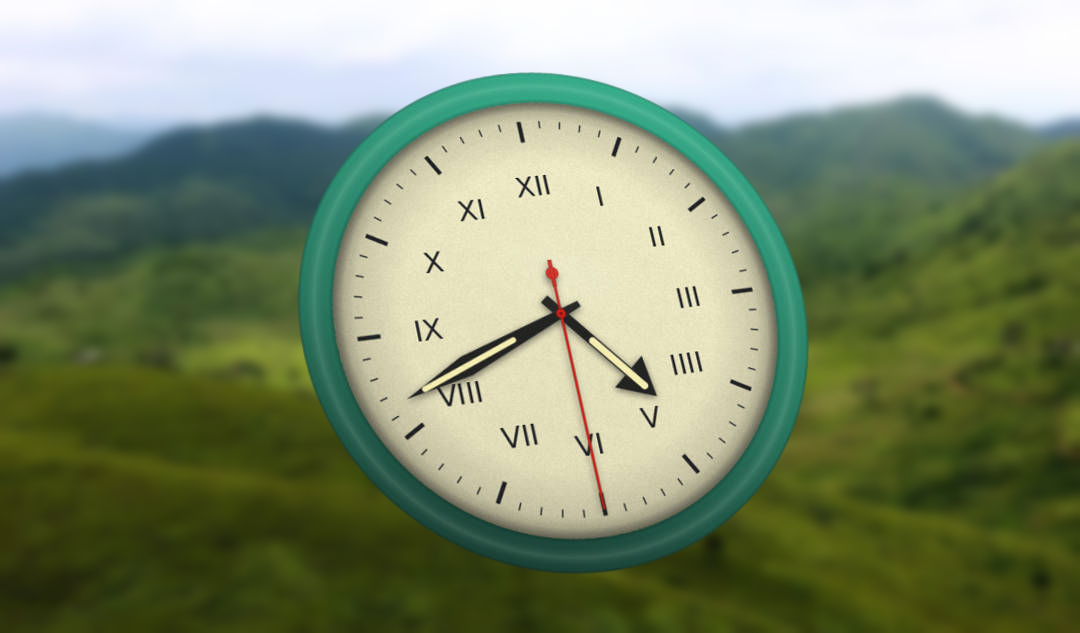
4:41:30
